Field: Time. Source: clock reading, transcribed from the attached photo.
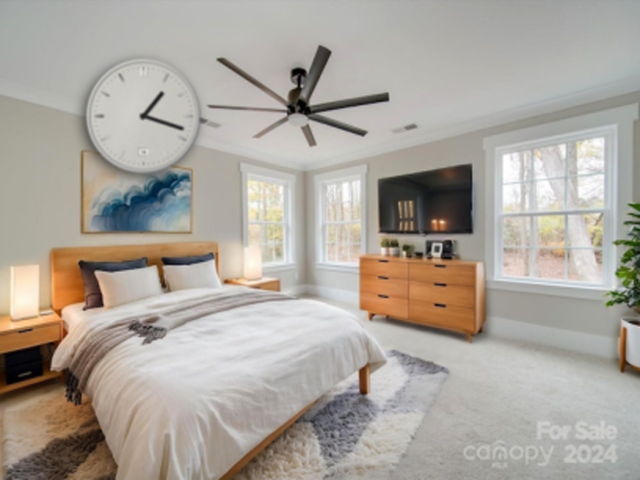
1:18
